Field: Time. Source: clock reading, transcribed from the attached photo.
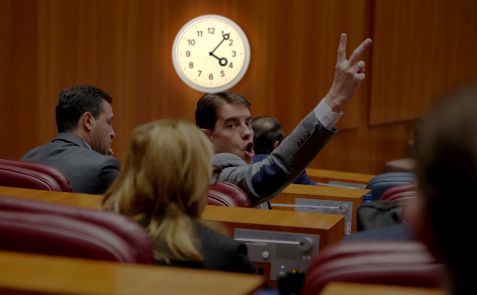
4:07
